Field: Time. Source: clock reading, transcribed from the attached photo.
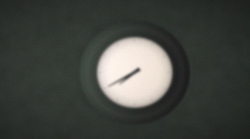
7:40
